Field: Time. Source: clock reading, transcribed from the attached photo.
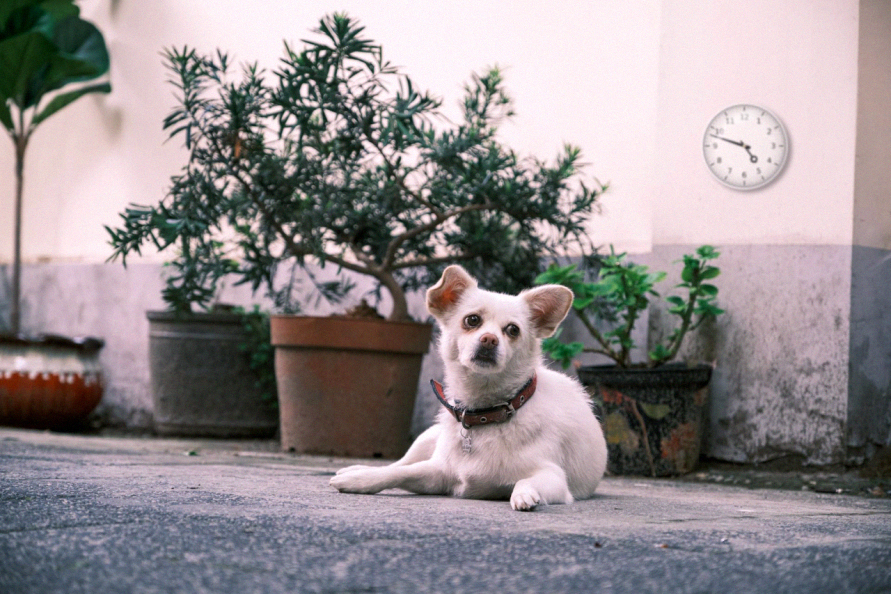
4:48
